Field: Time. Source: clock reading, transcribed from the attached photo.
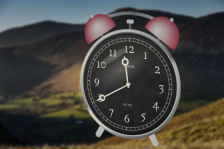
11:40
